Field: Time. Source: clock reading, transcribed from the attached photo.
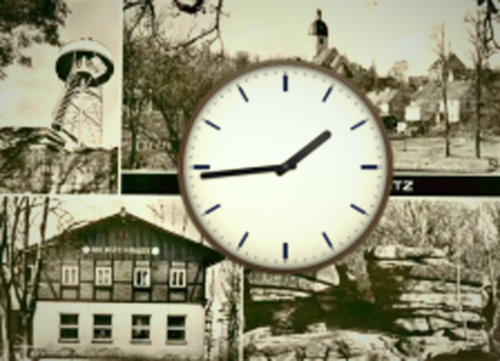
1:44
